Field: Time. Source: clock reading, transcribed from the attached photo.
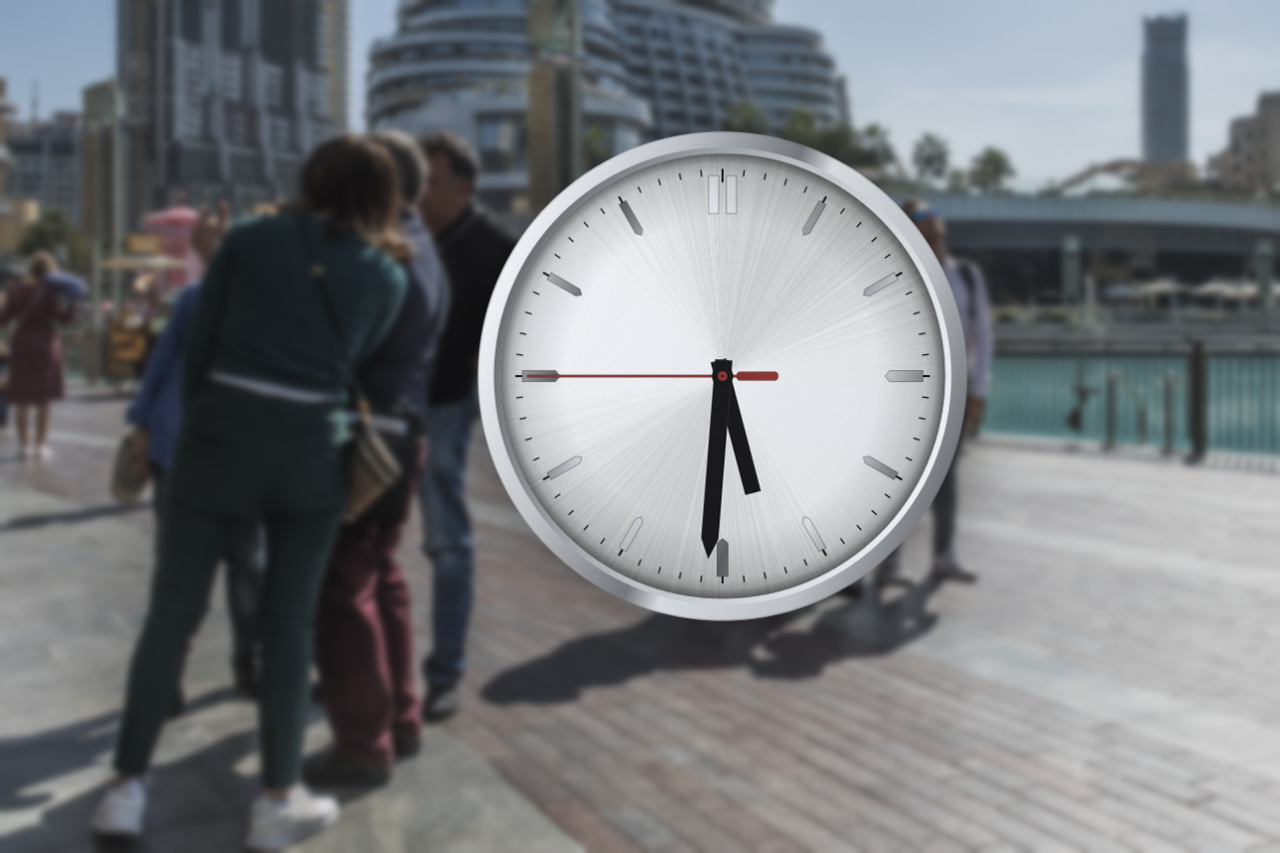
5:30:45
